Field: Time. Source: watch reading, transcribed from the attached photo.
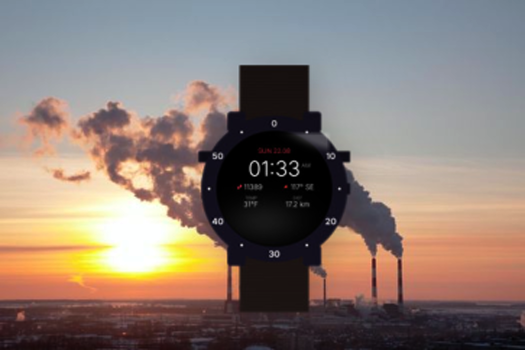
1:33
